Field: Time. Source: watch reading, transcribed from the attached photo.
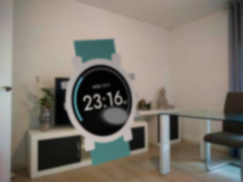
23:16
